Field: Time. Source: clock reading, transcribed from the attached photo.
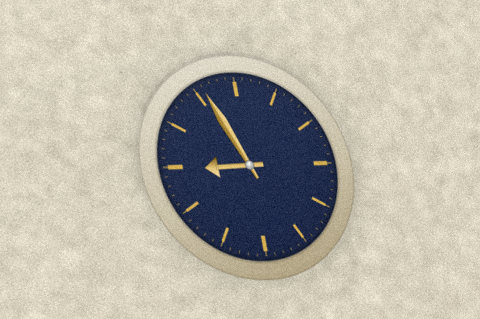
8:56
